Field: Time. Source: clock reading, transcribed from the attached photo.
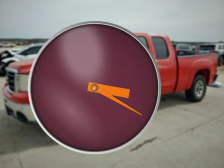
3:20
